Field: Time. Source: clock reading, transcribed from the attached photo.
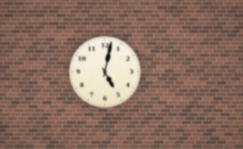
5:02
